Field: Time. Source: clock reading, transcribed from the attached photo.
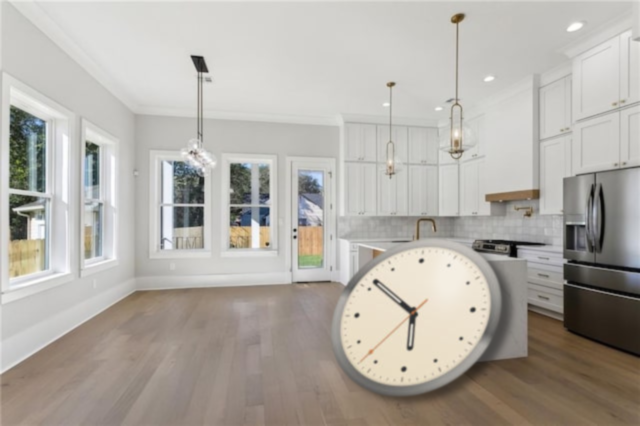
5:51:37
